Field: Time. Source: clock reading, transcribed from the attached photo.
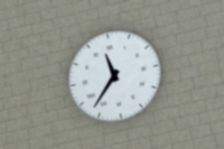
11:37
